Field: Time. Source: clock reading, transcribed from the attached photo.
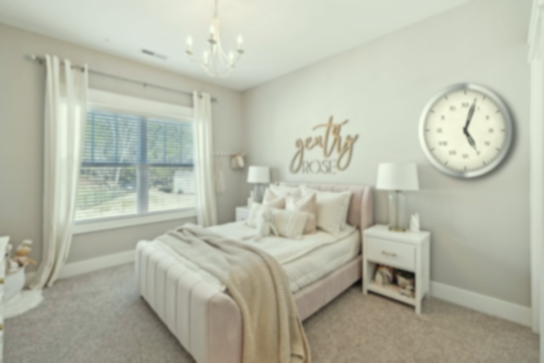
5:03
